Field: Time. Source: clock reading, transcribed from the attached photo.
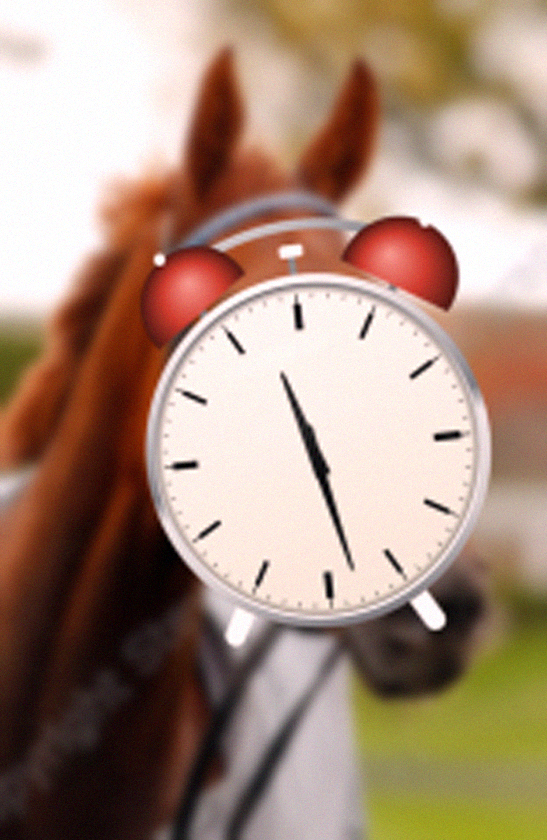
11:28
